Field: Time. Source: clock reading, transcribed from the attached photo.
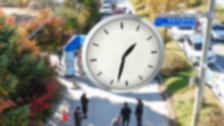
1:33
